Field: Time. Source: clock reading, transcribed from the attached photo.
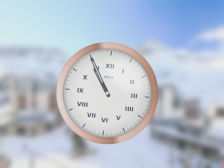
10:55
